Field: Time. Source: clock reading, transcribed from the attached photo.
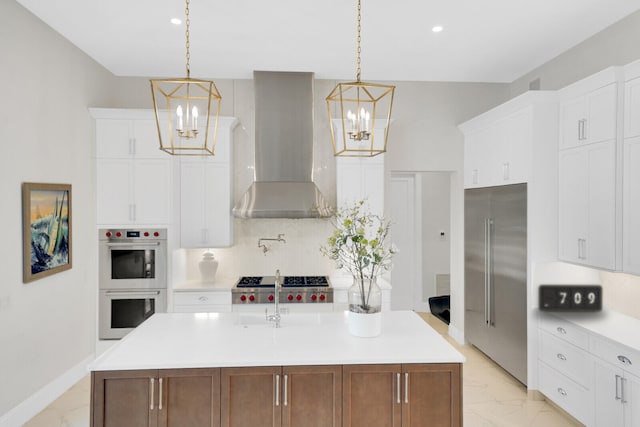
7:09
